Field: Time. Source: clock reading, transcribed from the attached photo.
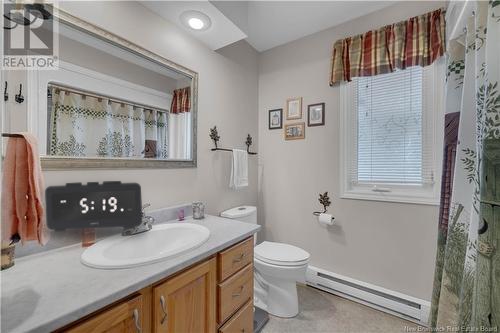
5:19
